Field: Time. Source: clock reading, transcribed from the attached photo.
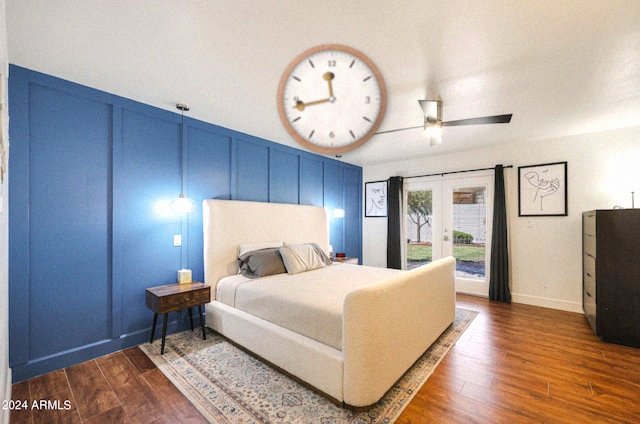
11:43
